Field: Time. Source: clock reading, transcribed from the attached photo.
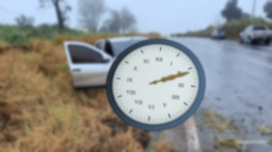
2:11
